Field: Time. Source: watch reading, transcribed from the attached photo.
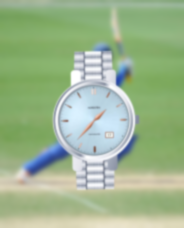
1:37
